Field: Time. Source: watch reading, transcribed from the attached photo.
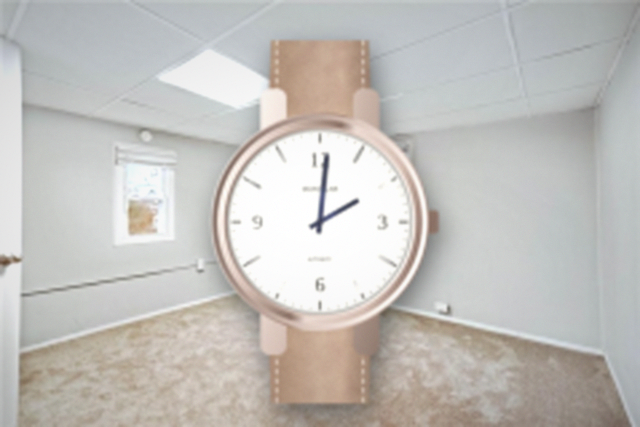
2:01
